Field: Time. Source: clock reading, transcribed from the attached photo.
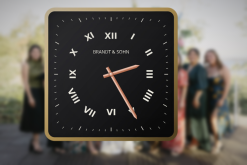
2:25
